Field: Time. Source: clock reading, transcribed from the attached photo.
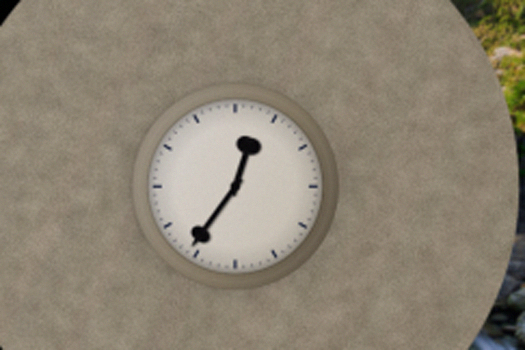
12:36
